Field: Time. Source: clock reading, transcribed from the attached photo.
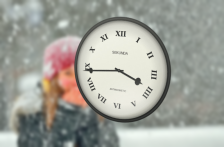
3:44
